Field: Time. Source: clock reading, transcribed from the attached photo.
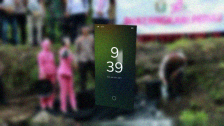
9:39
